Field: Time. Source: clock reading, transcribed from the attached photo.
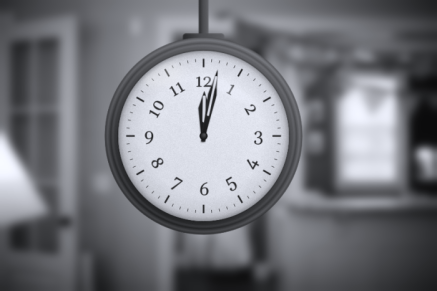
12:02
